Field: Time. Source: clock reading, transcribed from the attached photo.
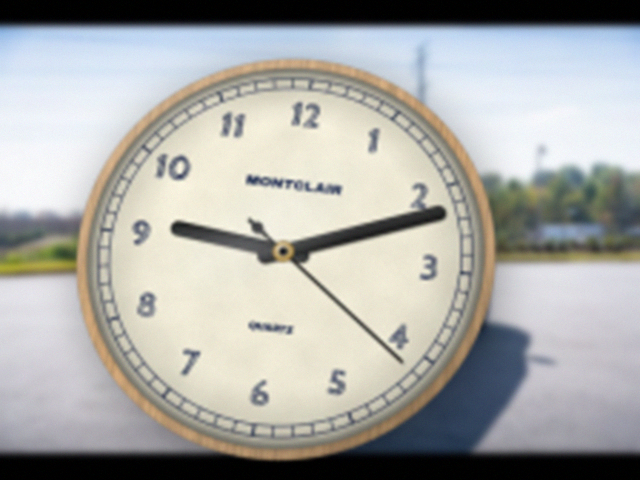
9:11:21
